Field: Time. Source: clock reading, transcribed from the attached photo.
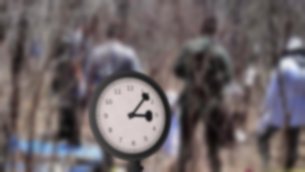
3:07
